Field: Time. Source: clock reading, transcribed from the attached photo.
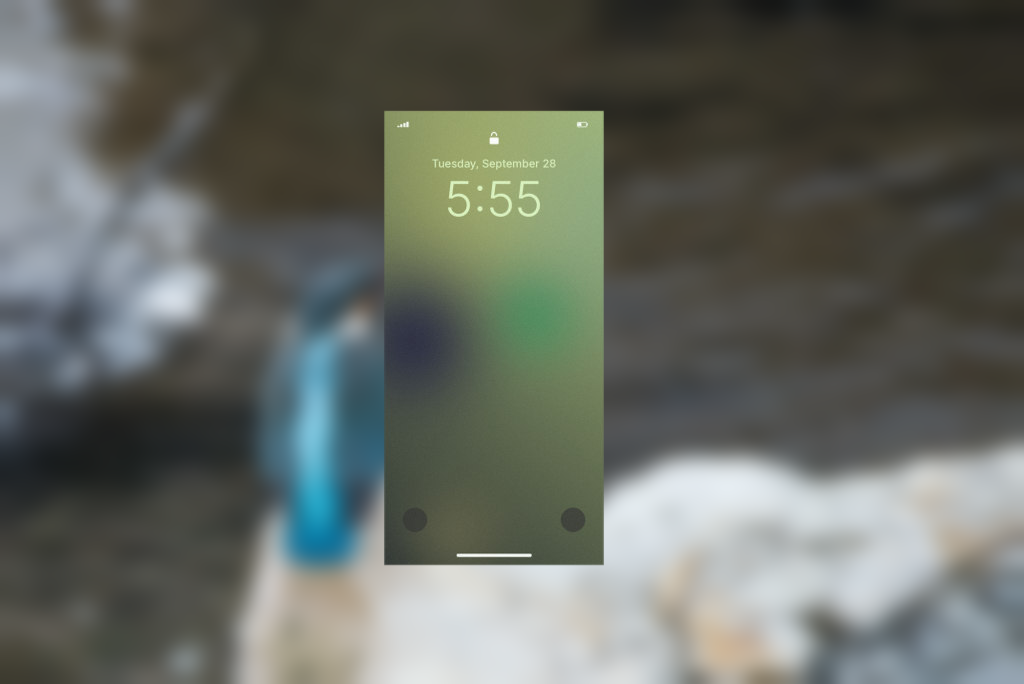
5:55
